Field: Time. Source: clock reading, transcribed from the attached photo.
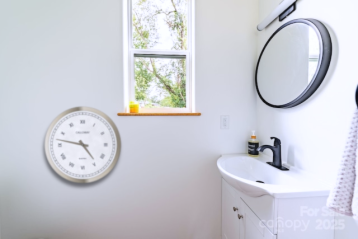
4:47
